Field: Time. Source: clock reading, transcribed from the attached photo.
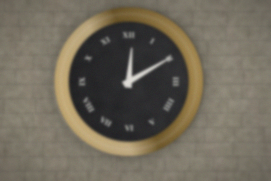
12:10
